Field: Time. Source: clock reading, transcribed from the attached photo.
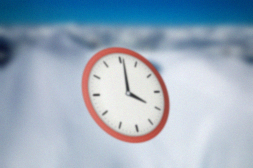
4:01
